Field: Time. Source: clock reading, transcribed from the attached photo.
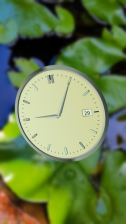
9:05
